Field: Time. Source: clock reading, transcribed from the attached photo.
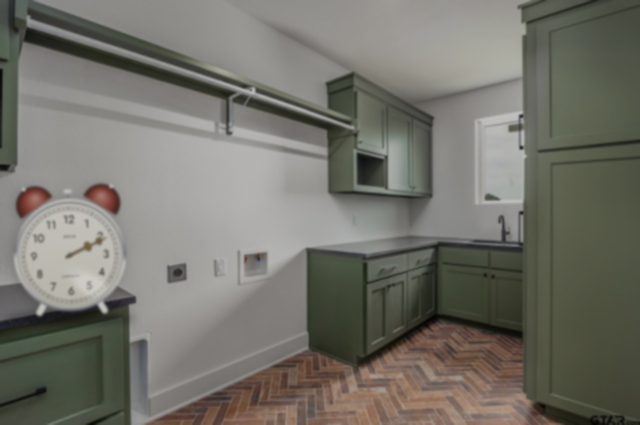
2:11
